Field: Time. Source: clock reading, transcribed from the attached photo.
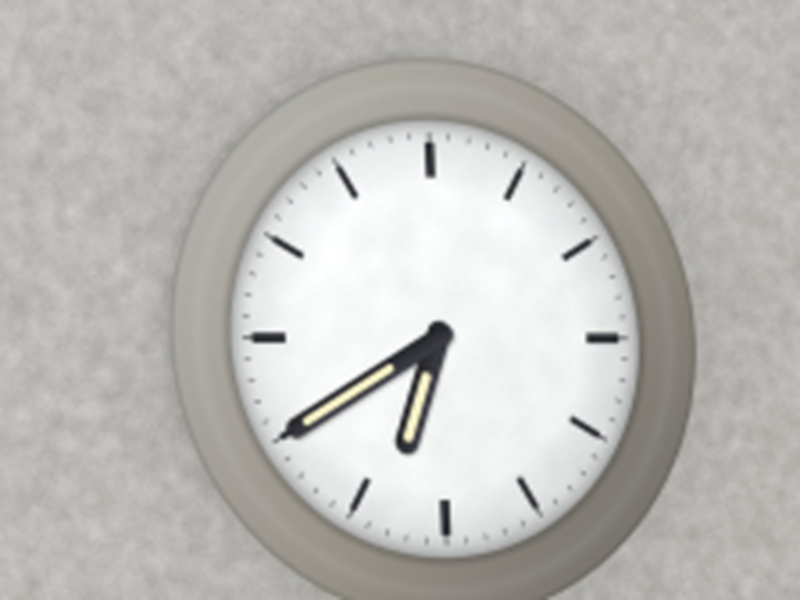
6:40
